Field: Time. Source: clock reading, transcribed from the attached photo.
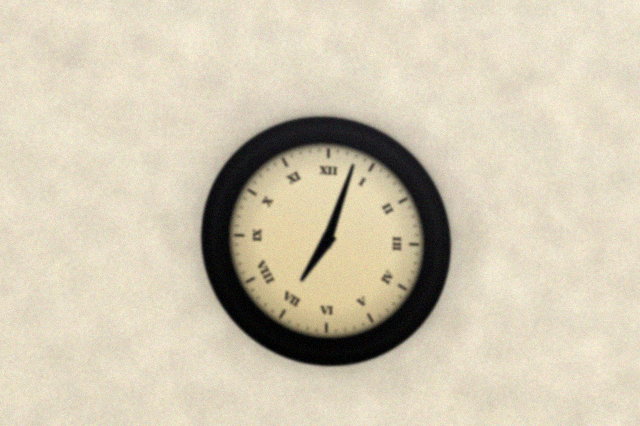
7:03
